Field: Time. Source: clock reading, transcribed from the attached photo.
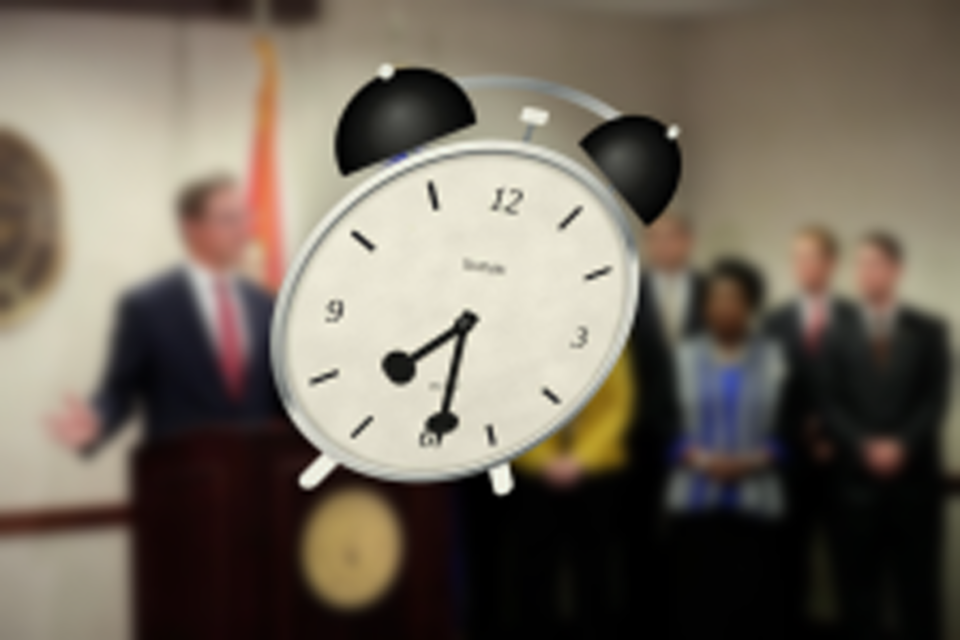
7:29
